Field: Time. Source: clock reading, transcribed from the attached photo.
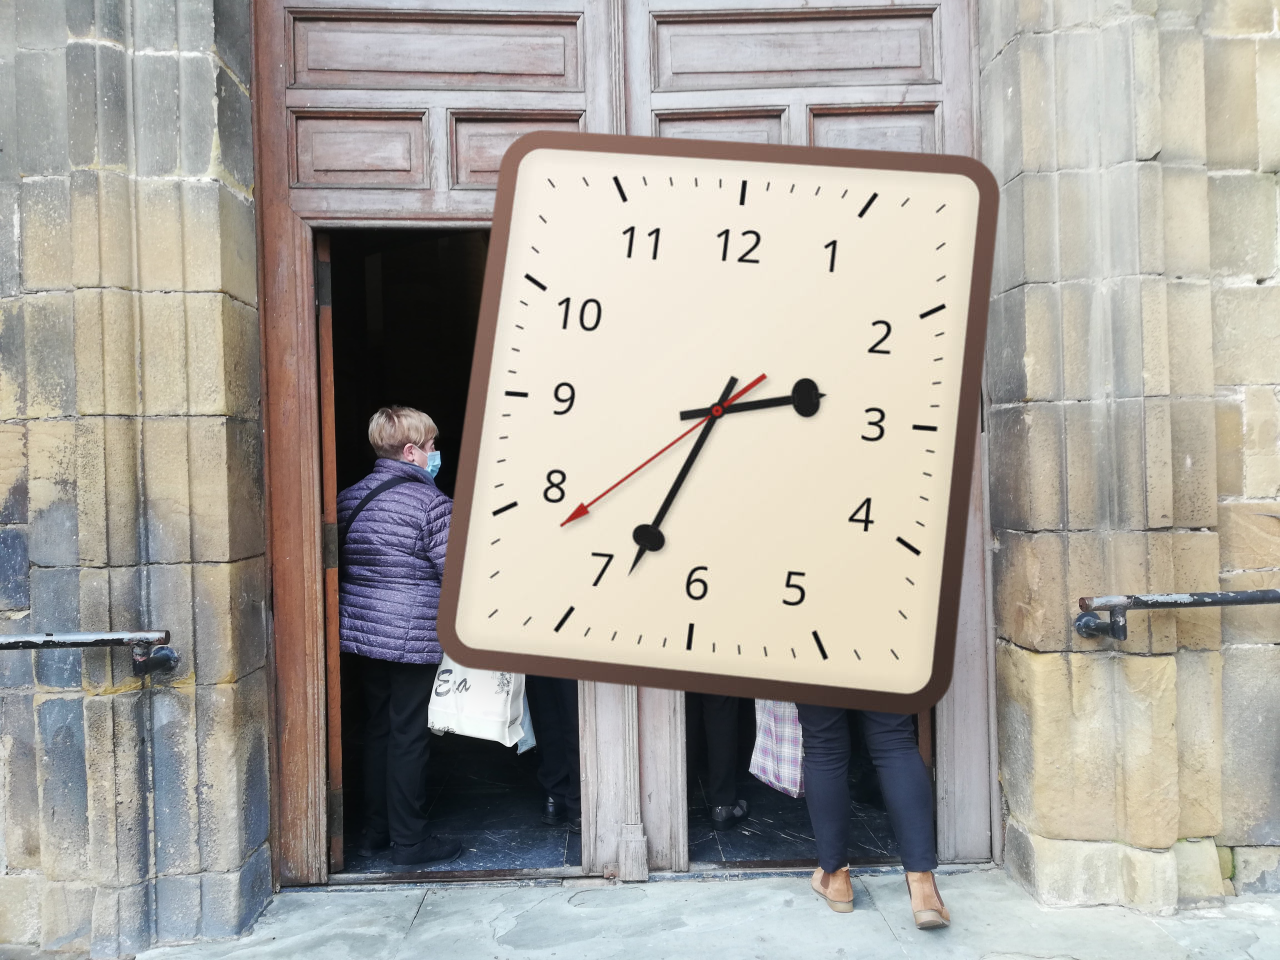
2:33:38
